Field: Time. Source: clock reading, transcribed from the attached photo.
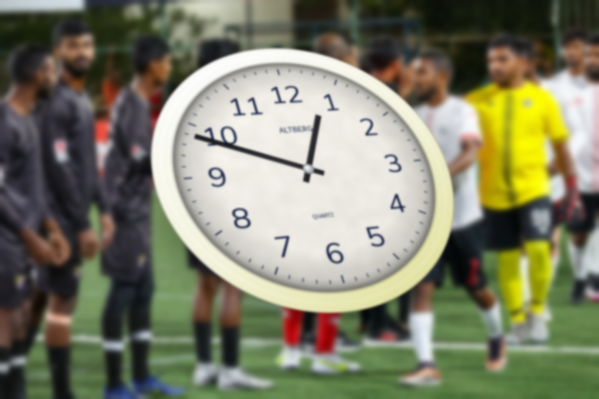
12:49
